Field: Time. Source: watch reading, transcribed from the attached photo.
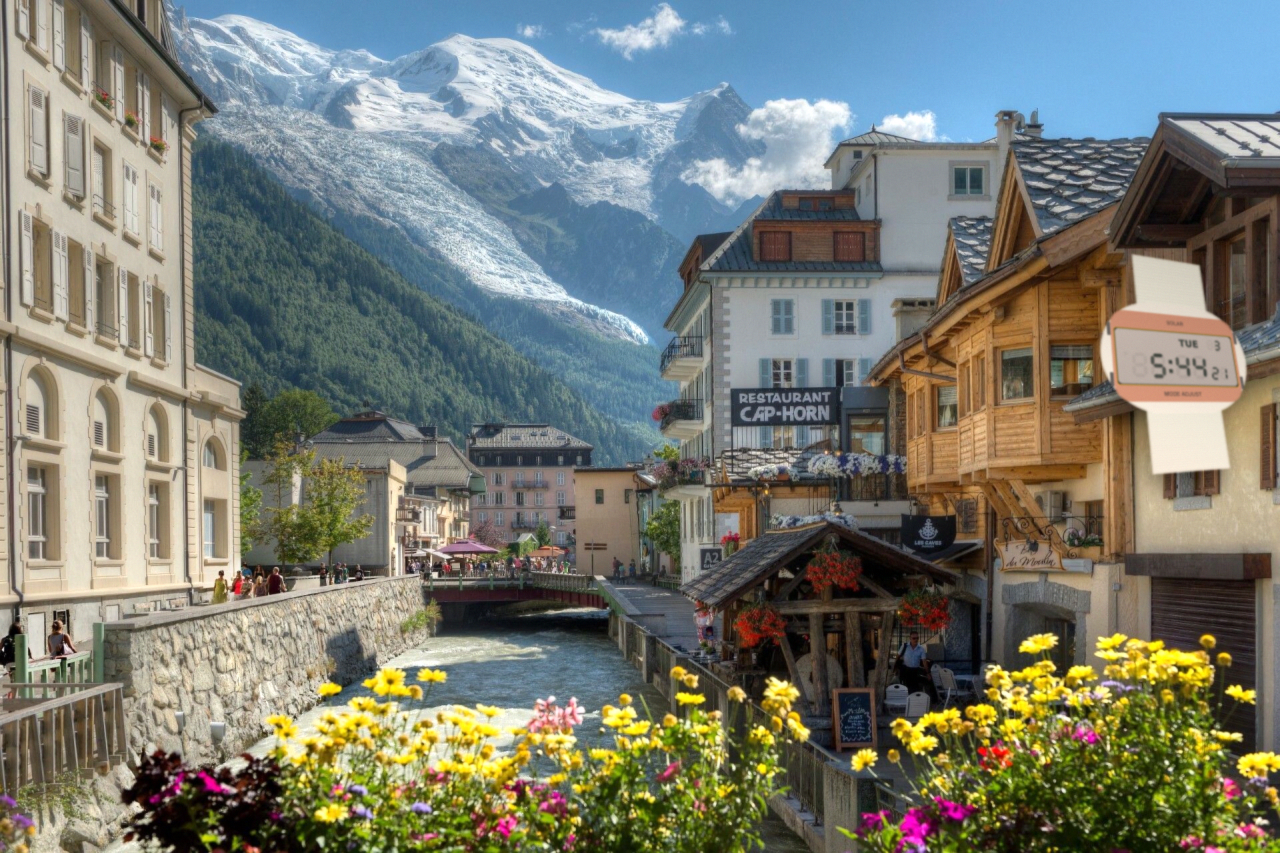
5:44:21
